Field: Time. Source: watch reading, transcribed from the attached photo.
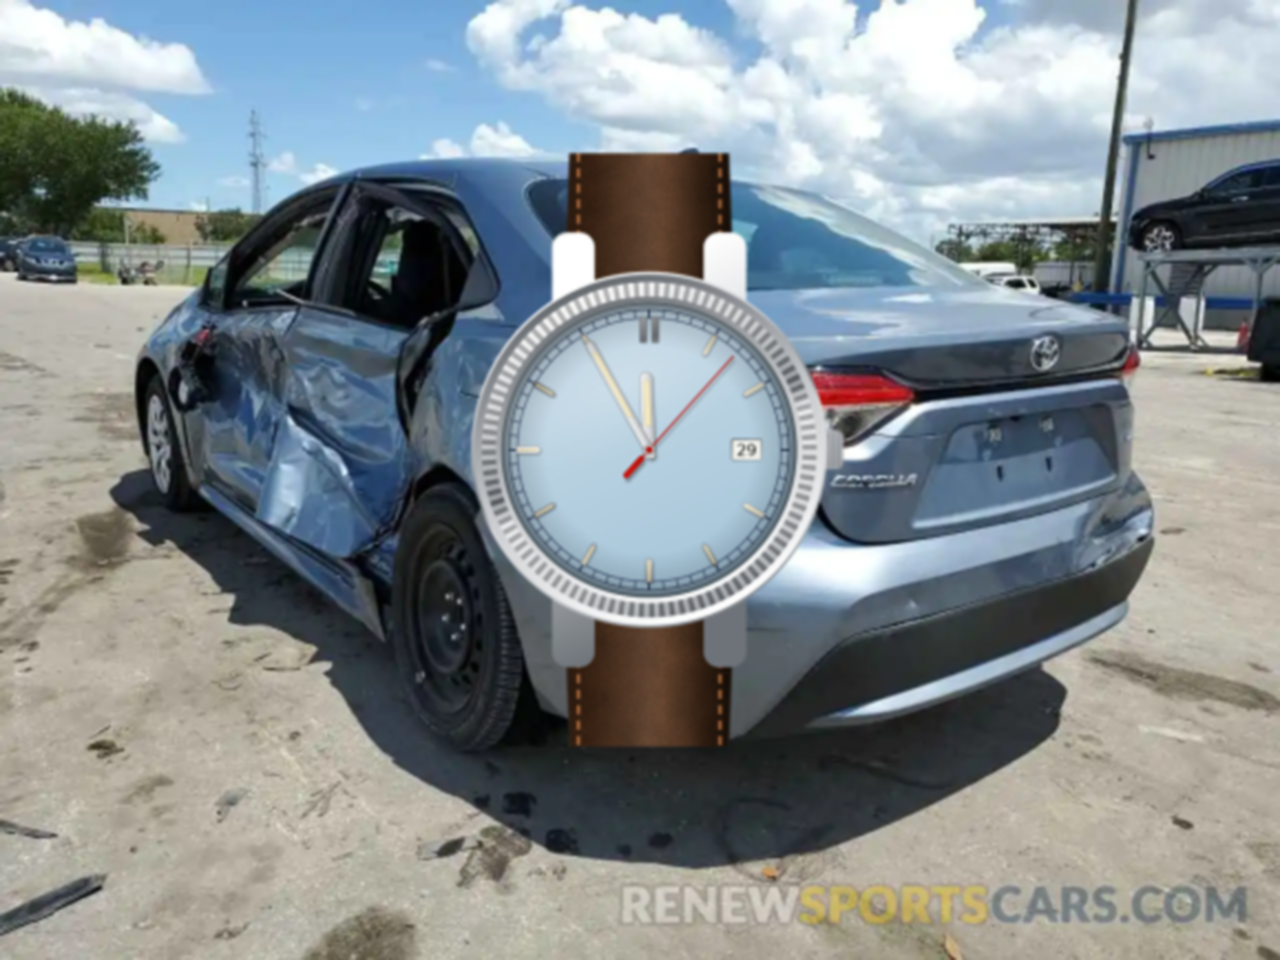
11:55:07
